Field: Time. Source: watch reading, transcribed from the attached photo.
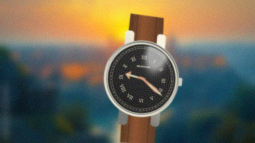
9:21
